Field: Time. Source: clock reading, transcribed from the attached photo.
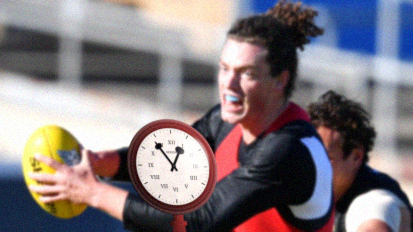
12:54
